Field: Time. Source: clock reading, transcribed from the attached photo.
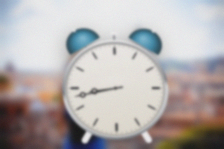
8:43
